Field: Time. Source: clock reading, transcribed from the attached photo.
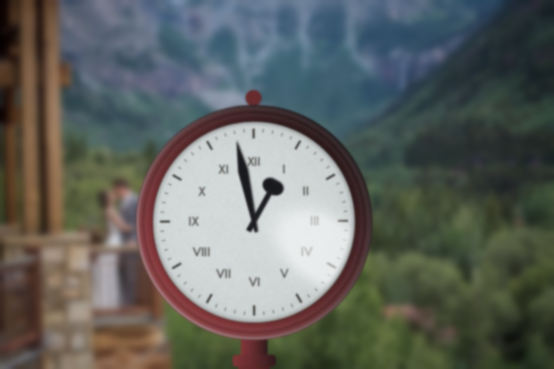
12:58
